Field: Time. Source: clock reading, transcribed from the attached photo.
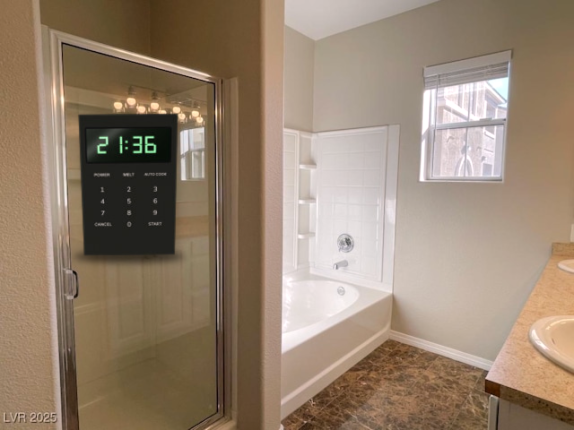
21:36
